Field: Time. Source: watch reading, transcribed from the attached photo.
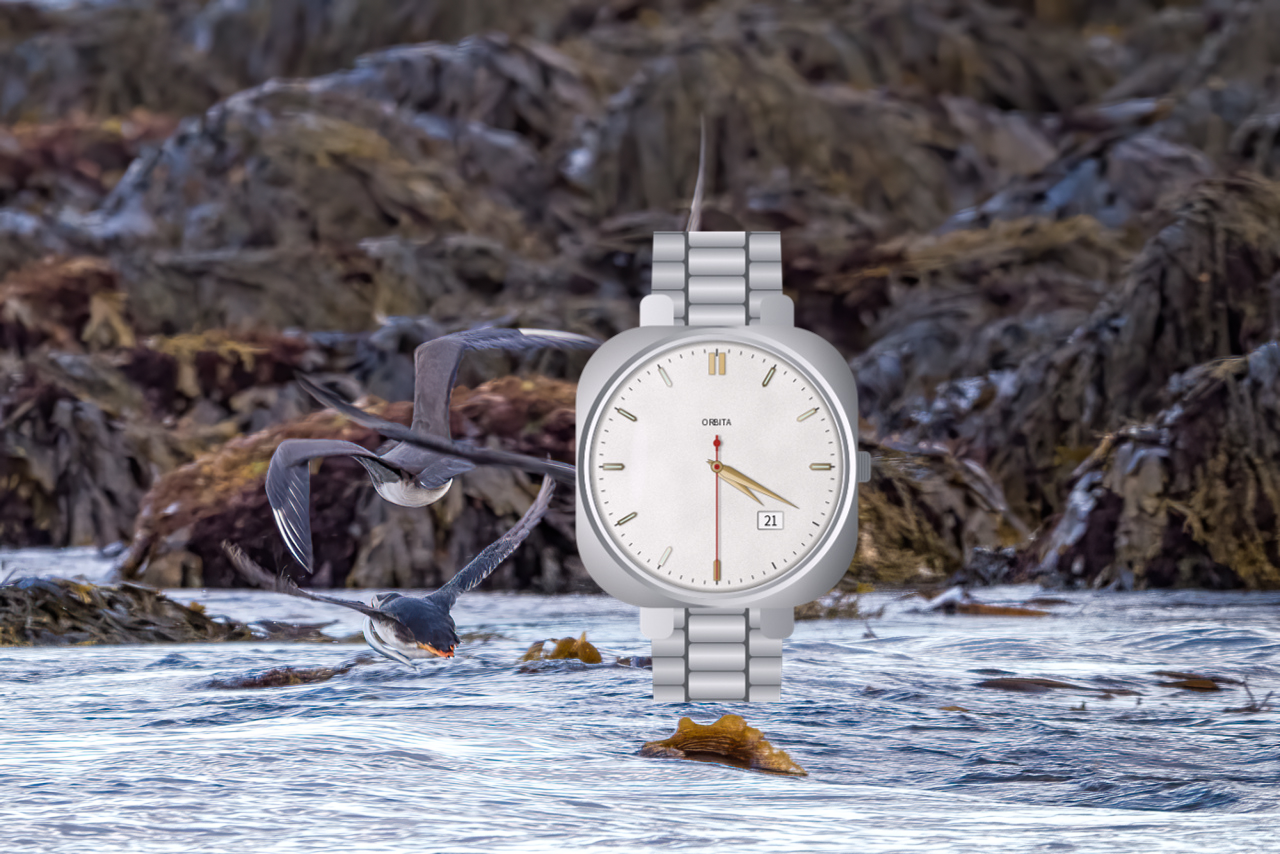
4:19:30
